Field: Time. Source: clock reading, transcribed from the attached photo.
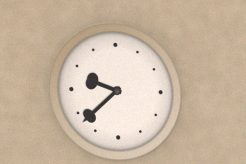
9:38
